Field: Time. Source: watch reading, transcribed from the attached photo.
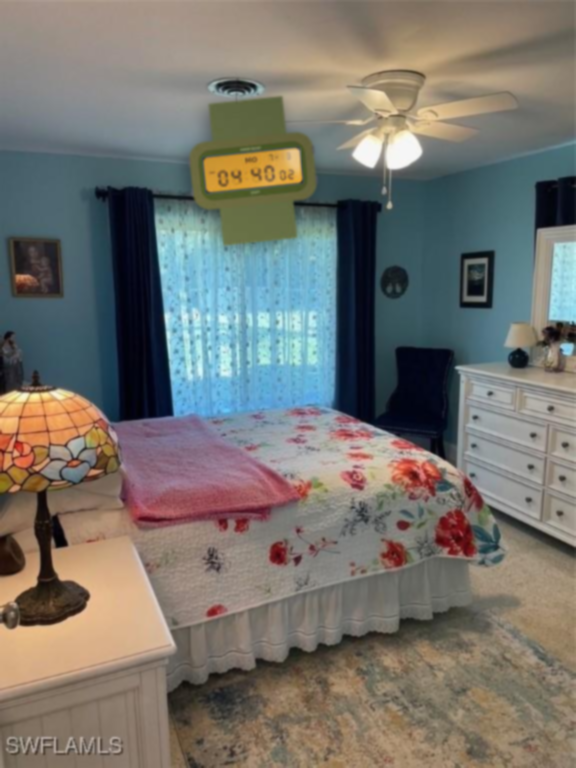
4:40
